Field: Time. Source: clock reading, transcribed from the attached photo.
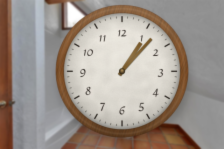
1:07
